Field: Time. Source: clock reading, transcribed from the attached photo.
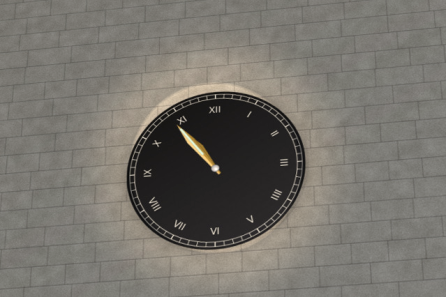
10:54
